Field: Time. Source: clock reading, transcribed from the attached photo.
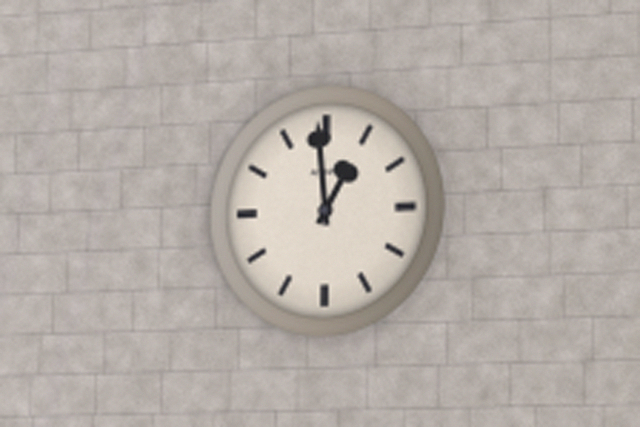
12:59
